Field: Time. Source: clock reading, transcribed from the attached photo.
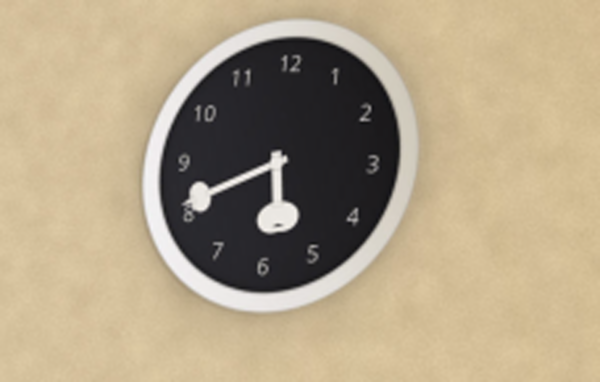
5:41
